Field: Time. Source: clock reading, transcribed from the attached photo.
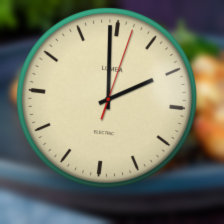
1:59:02
